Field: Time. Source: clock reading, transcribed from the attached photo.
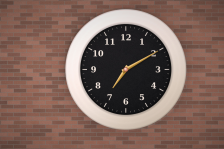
7:10
